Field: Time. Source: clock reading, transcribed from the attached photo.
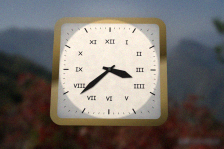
3:38
